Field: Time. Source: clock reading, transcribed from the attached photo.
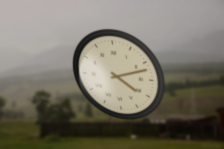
4:12
